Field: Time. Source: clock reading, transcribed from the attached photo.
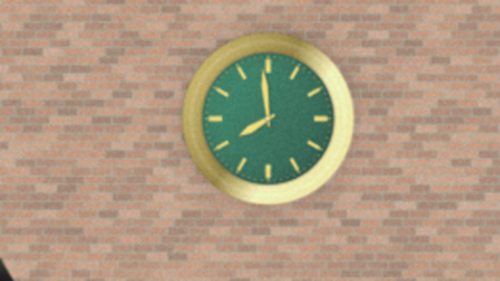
7:59
